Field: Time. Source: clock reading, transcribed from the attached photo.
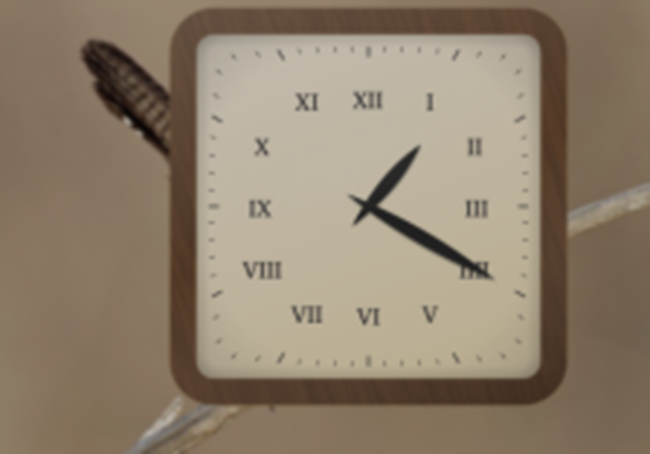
1:20
